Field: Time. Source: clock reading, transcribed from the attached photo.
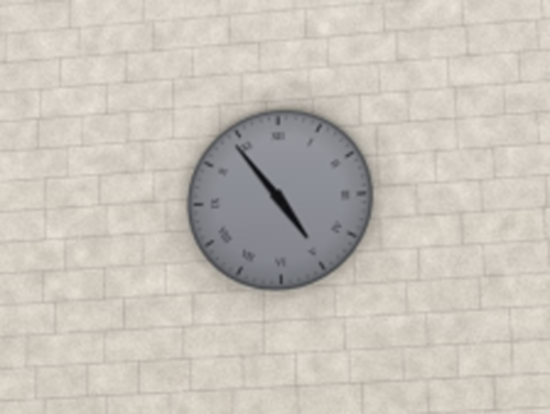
4:54
